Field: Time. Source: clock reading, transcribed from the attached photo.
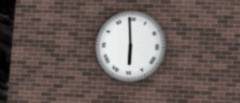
5:59
